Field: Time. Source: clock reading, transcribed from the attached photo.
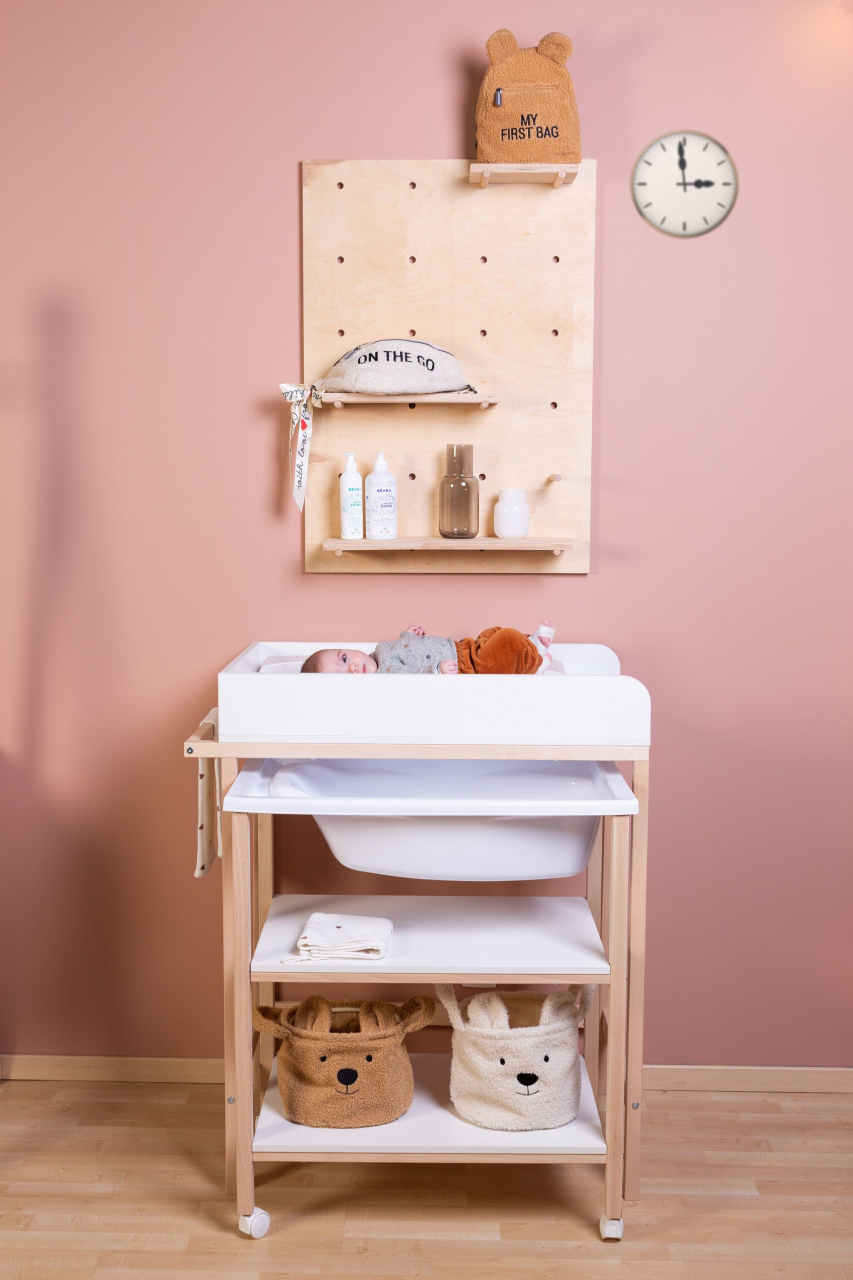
2:59
